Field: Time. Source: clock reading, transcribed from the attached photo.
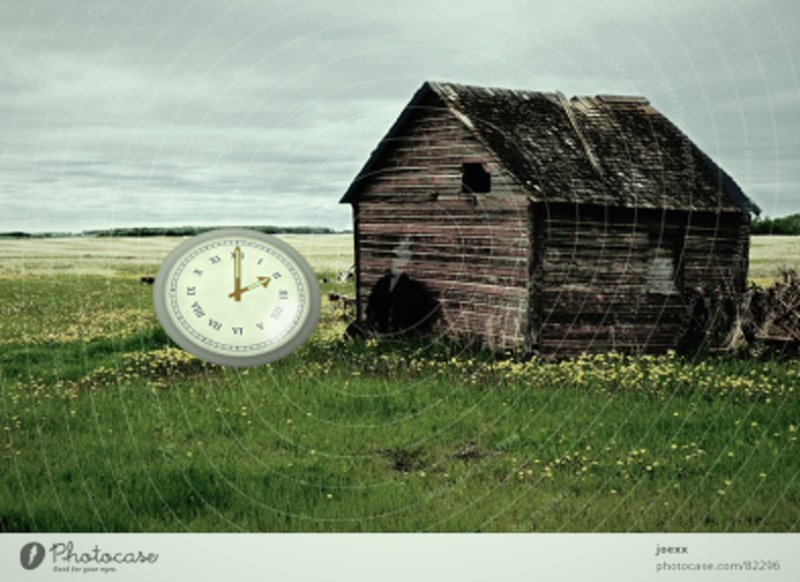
2:00
